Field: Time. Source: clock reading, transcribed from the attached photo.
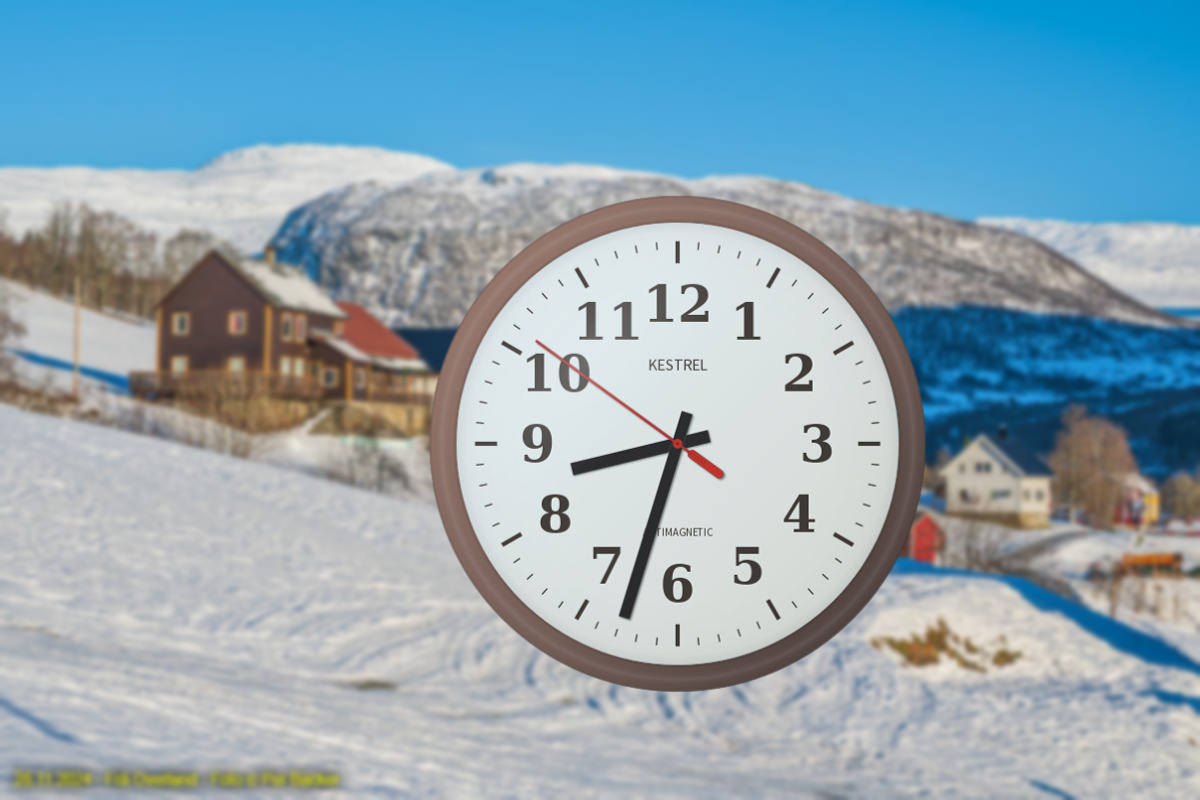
8:32:51
